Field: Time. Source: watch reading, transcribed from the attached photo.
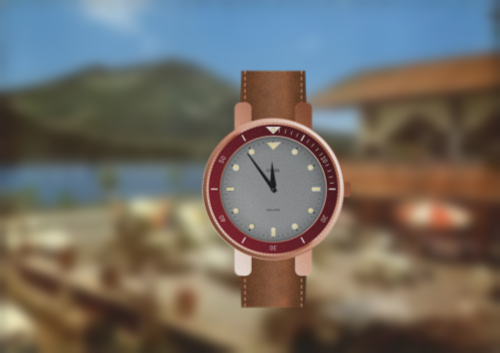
11:54
